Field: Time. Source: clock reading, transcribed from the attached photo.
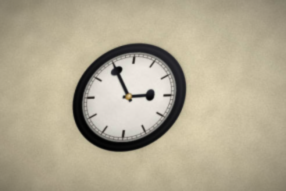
2:55
